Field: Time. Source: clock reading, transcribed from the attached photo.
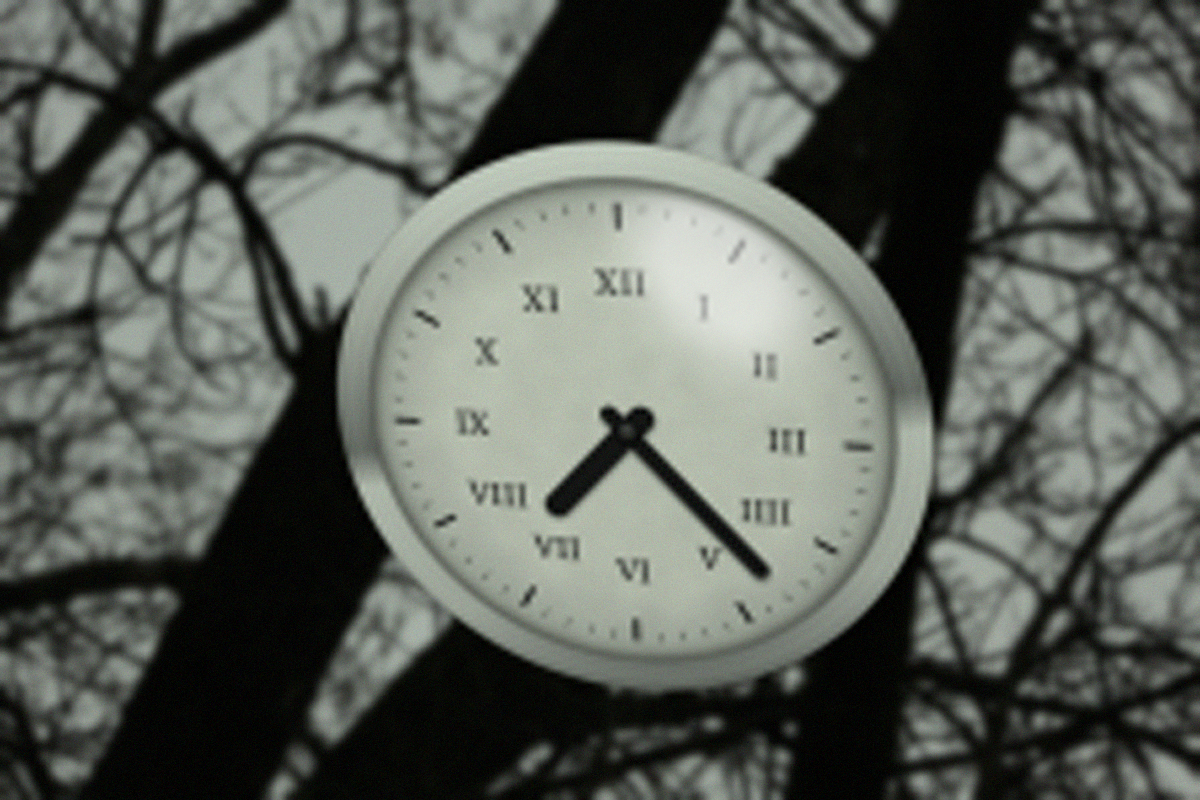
7:23
